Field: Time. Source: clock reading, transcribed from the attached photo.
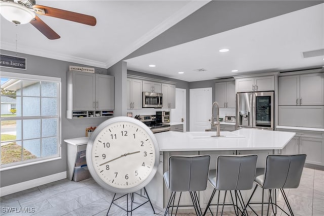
2:42
